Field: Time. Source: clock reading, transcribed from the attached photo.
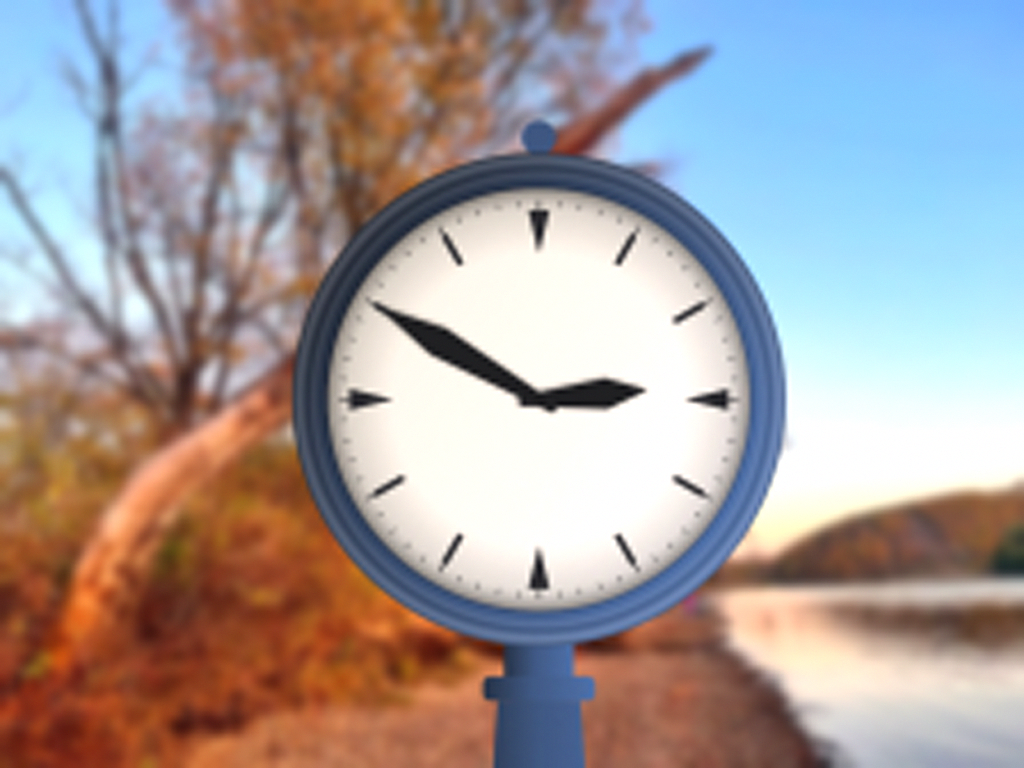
2:50
